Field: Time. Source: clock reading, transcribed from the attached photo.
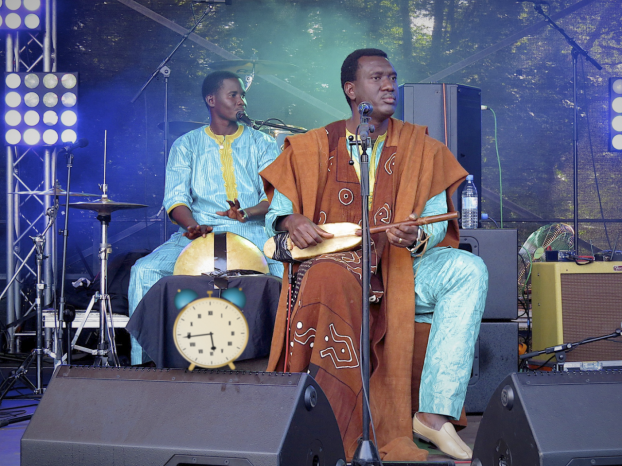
5:44
